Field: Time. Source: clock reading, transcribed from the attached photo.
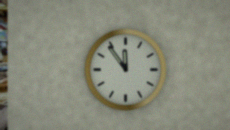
11:54
